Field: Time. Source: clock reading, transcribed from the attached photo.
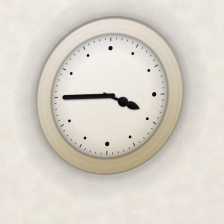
3:45
